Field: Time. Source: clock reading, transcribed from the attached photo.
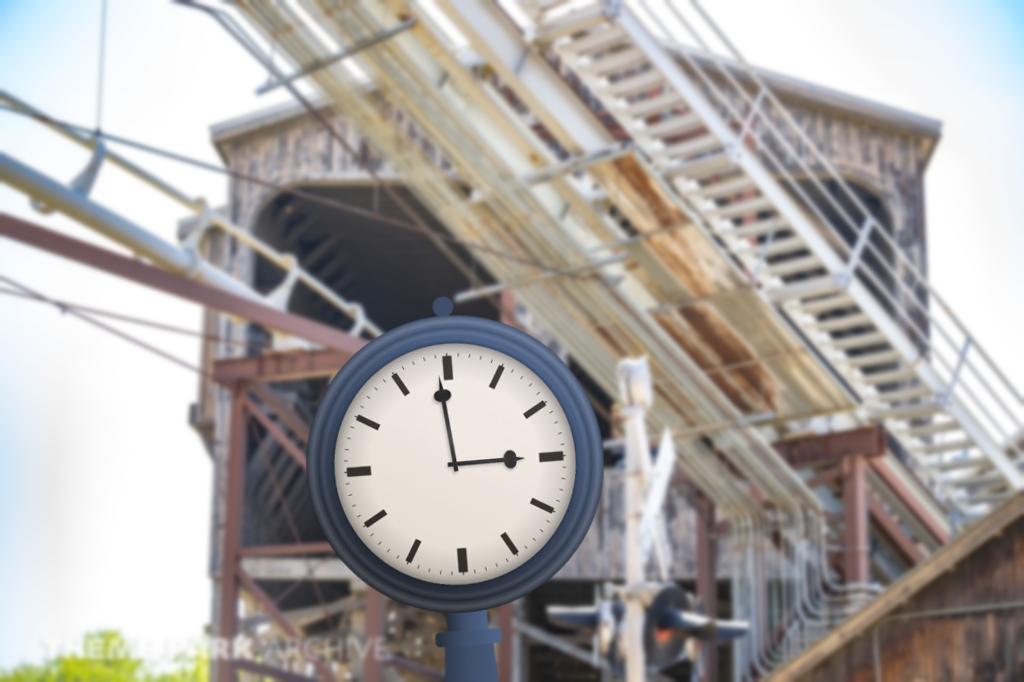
2:59
